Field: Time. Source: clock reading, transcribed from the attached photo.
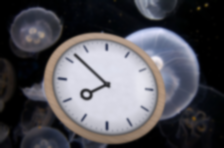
7:52
